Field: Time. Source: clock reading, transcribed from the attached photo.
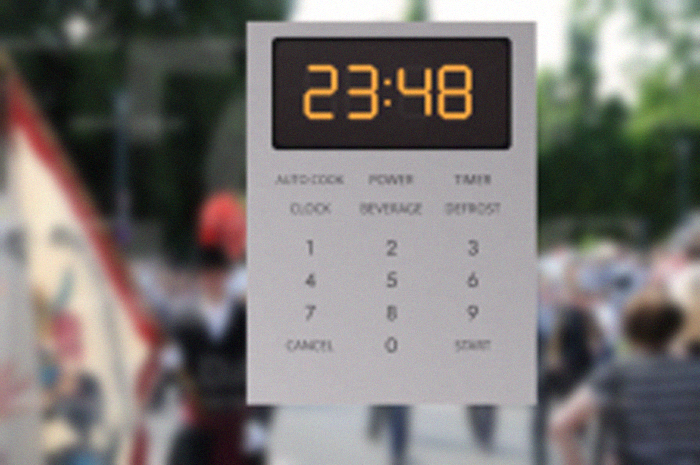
23:48
